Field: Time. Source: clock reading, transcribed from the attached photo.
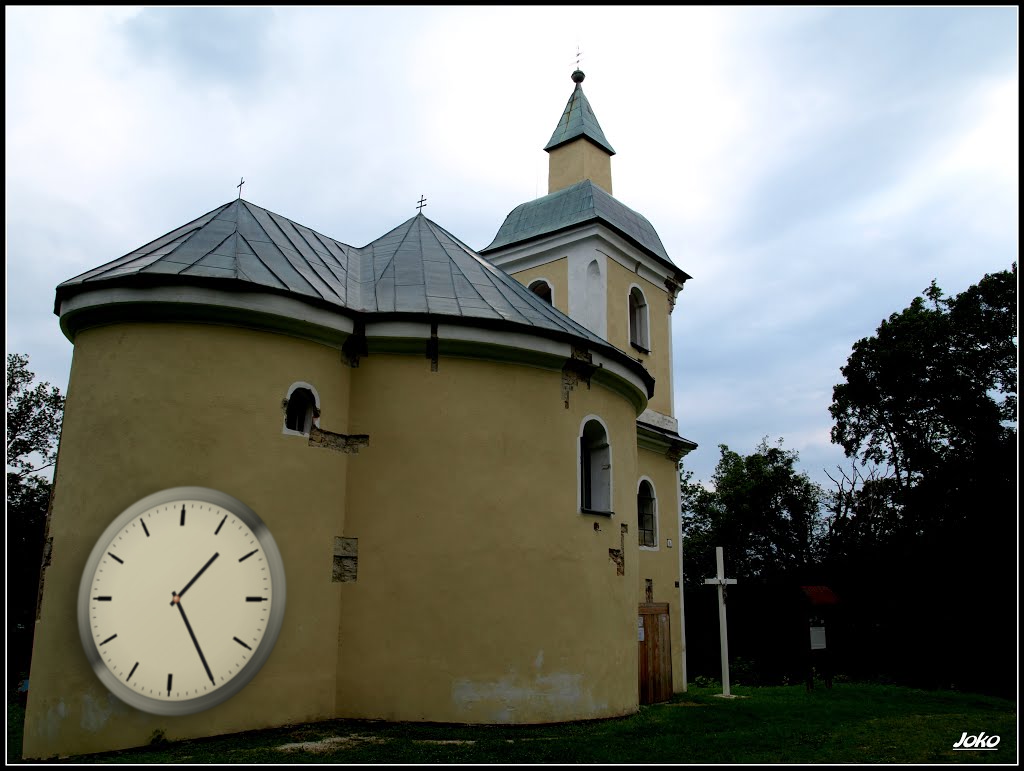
1:25
